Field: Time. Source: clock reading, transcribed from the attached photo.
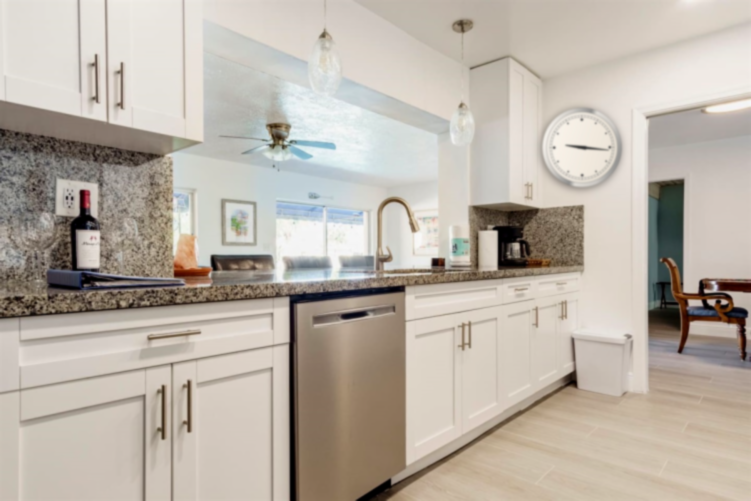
9:16
